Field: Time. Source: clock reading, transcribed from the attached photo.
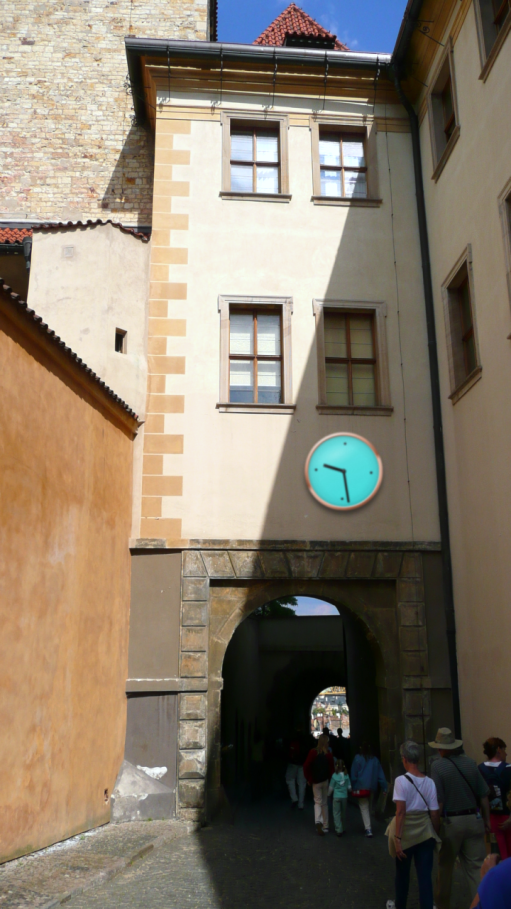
9:28
